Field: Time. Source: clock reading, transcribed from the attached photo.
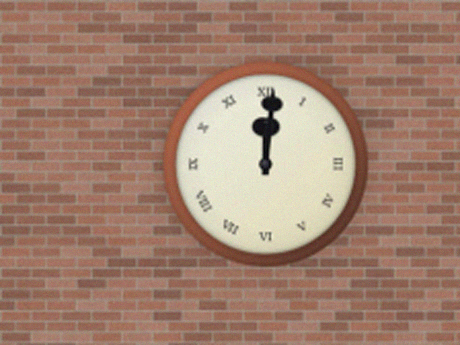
12:01
